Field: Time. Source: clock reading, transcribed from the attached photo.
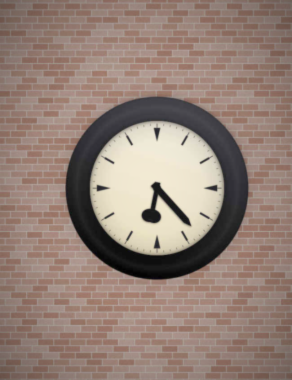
6:23
